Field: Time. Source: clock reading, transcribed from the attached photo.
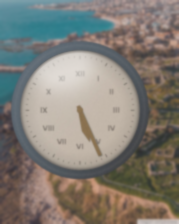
5:26
